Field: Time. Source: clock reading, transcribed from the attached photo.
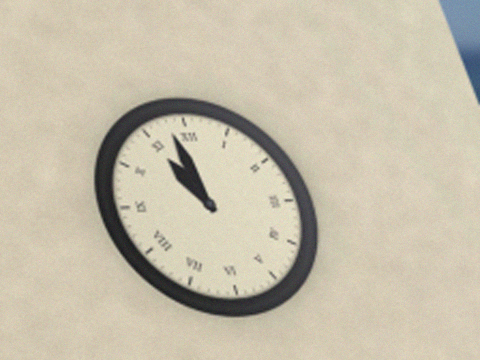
10:58
